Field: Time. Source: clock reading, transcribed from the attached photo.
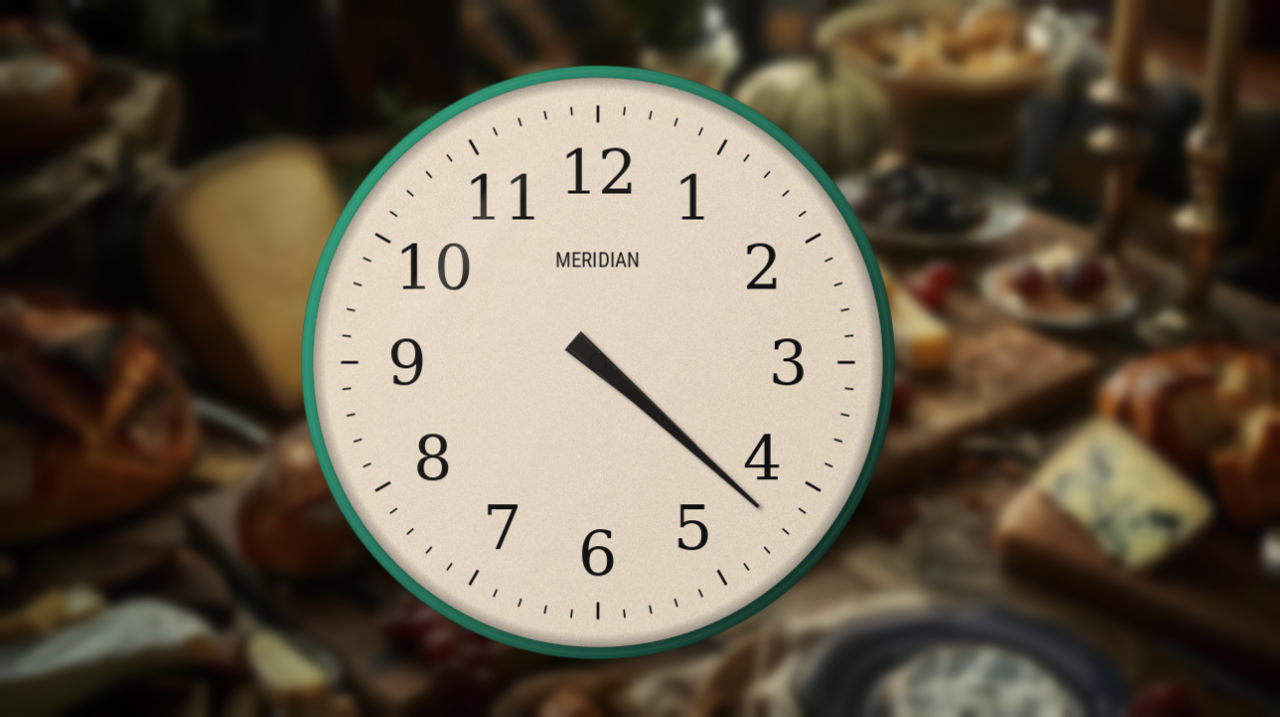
4:22
